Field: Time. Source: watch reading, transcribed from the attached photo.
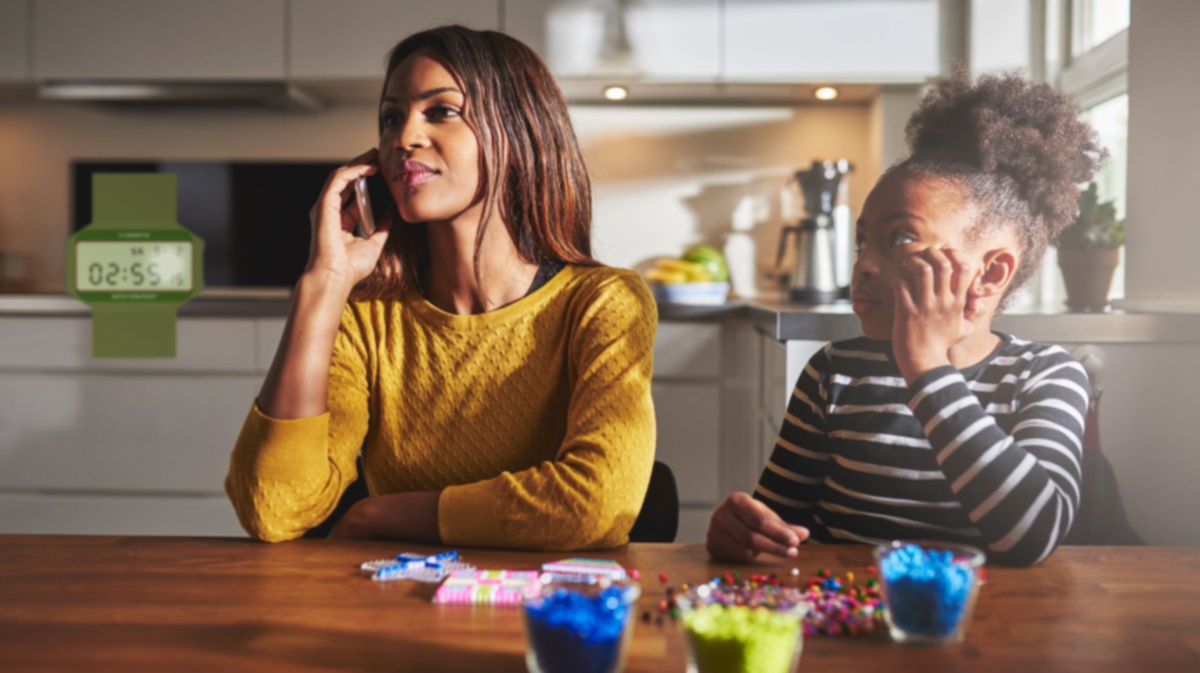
2:55
